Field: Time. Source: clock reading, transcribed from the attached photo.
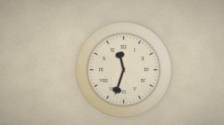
11:33
